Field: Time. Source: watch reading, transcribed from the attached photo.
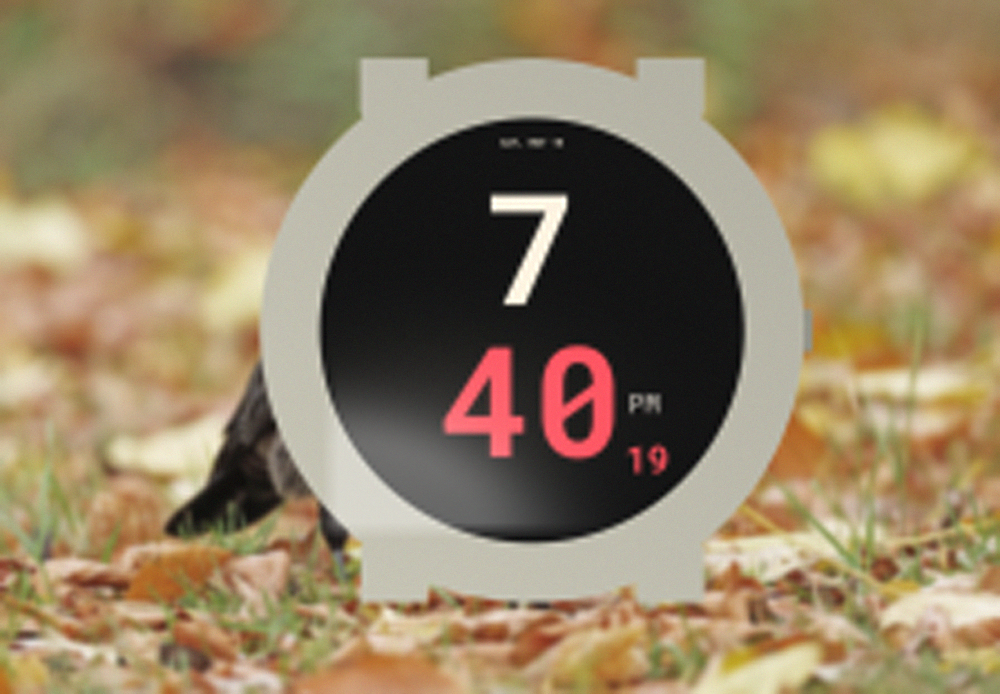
7:40:19
